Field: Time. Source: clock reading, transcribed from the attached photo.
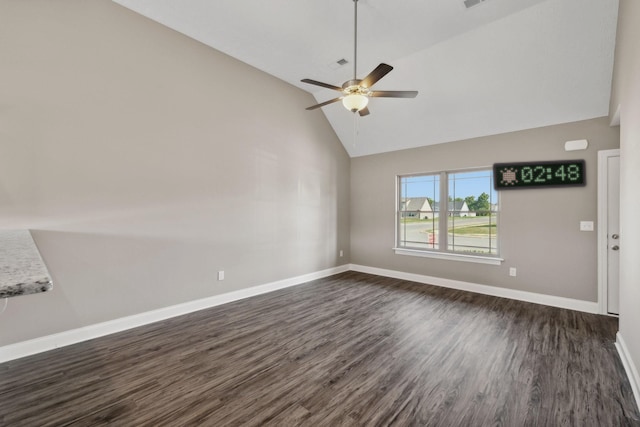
2:48
